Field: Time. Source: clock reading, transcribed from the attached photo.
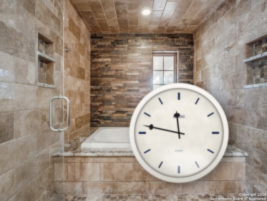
11:47
